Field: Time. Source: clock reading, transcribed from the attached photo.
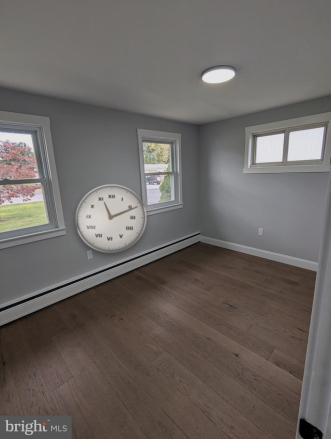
11:11
